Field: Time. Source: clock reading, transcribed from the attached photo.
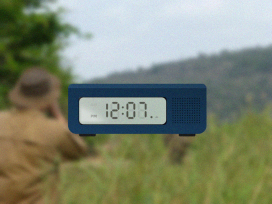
12:07
